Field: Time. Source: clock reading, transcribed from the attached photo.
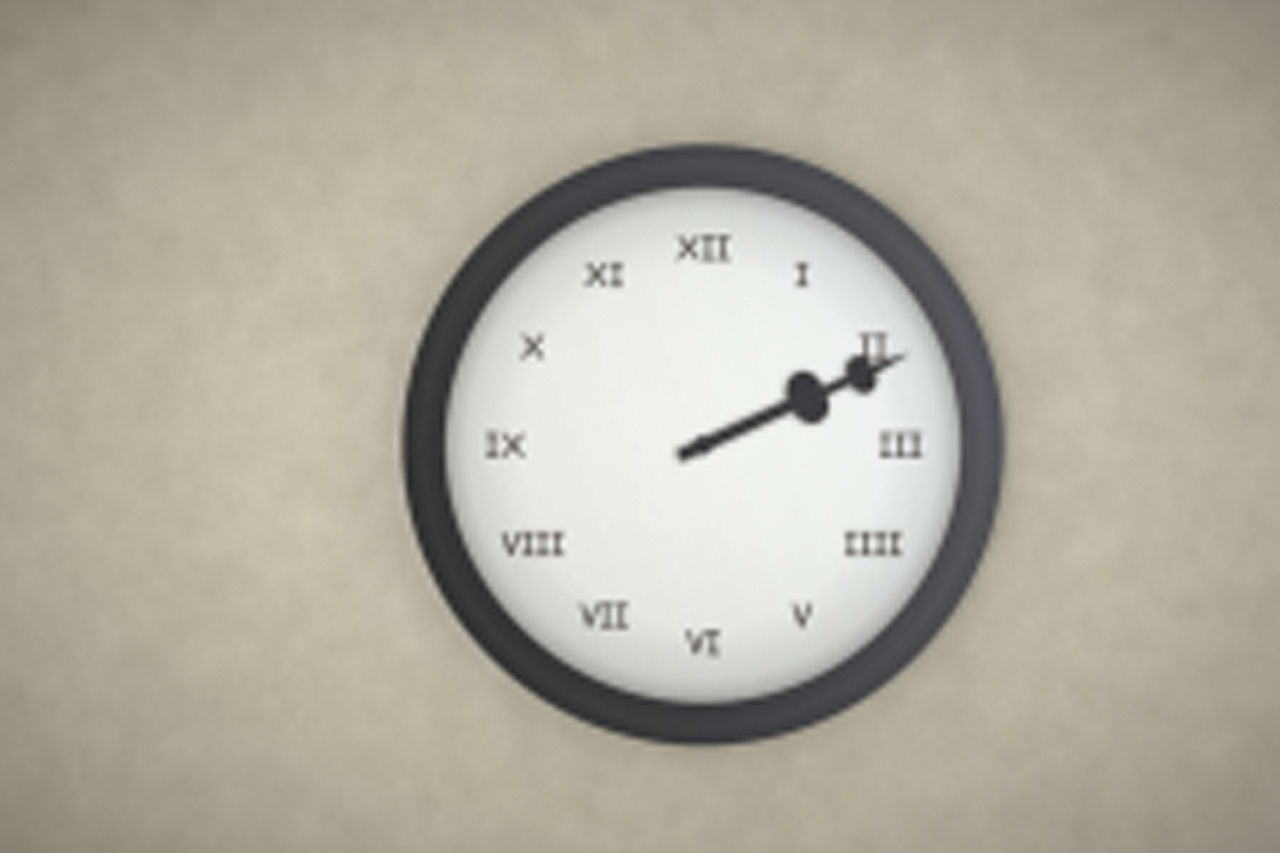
2:11
